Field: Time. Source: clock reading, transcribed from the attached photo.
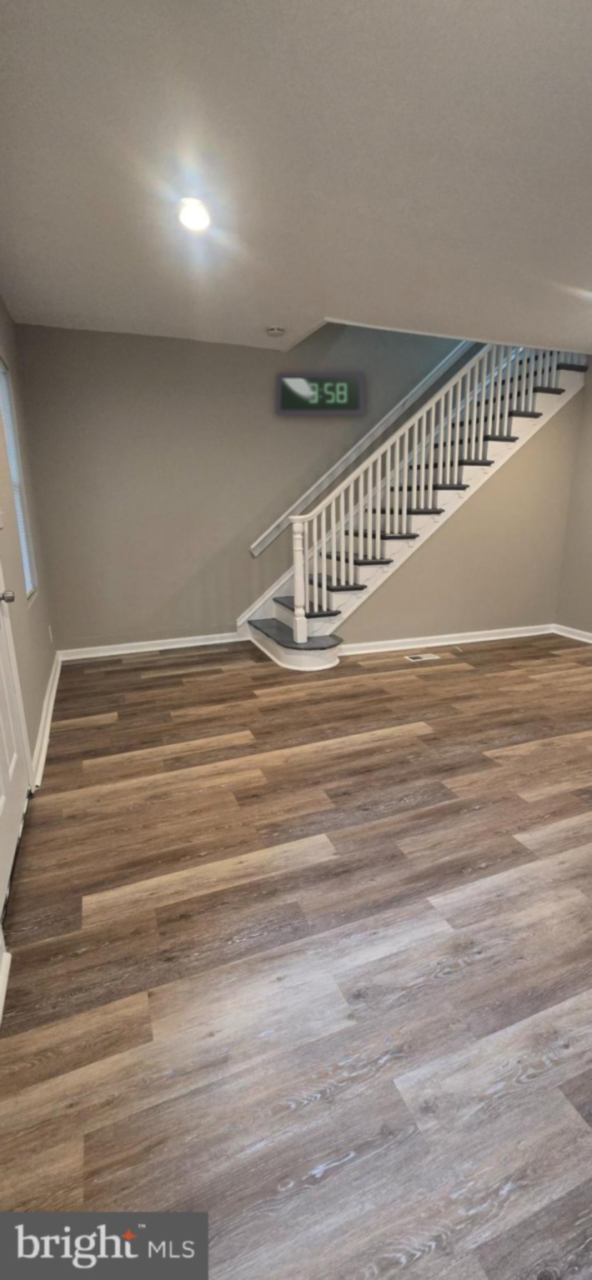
3:58
